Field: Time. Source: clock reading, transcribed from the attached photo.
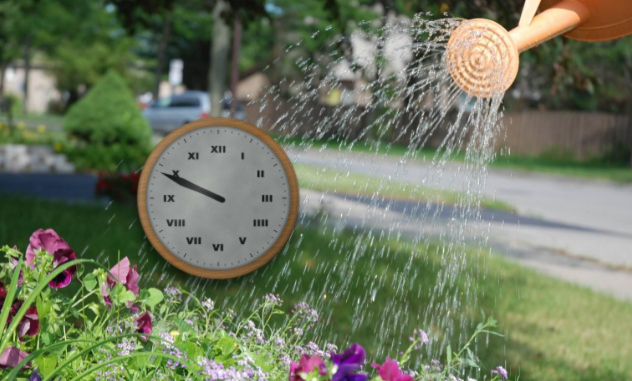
9:49
